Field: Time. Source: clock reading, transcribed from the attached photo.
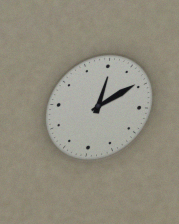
12:09
